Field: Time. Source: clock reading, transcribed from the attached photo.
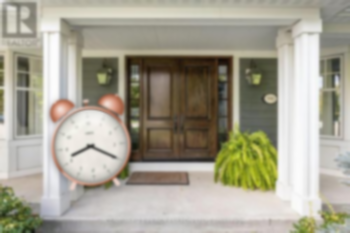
8:20
